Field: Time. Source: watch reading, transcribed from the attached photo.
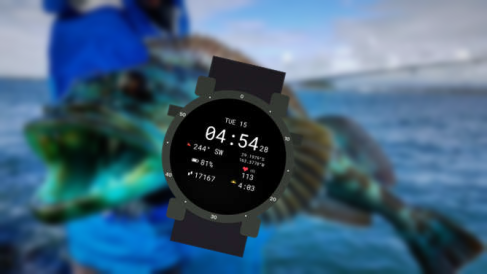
4:54
